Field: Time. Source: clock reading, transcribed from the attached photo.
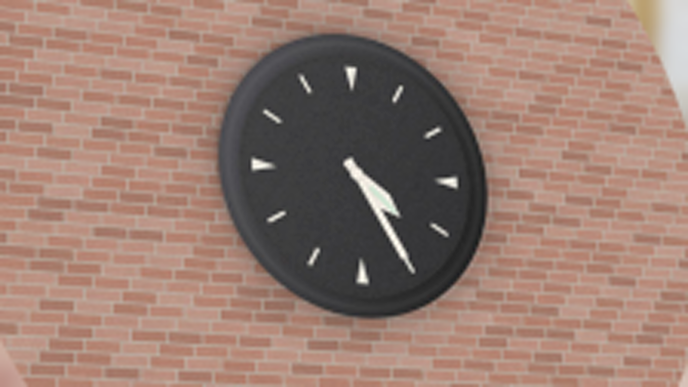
4:25
